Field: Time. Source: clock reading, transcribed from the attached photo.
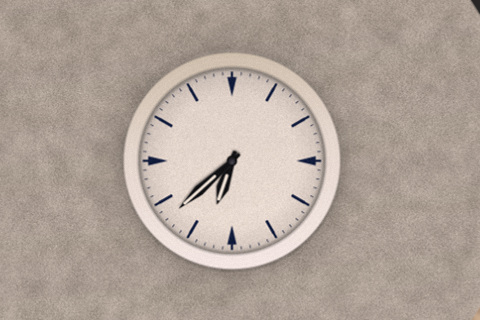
6:38
